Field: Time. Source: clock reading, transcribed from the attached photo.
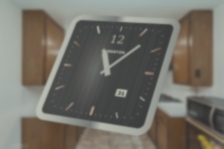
11:07
